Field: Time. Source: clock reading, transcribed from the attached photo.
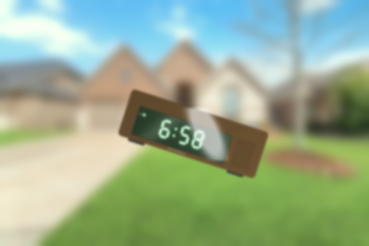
6:58
